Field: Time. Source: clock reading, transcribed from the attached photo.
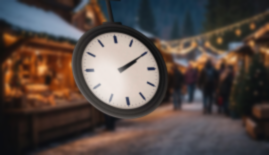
2:10
